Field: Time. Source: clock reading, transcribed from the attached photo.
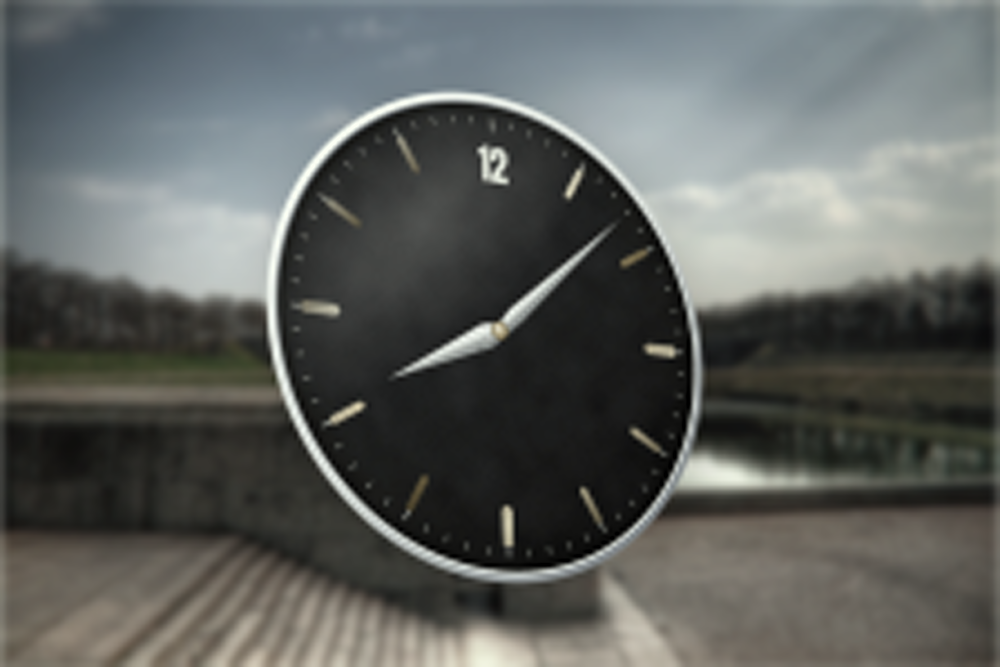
8:08
